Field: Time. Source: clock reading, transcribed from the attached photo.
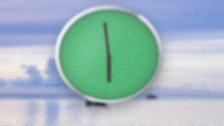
5:59
